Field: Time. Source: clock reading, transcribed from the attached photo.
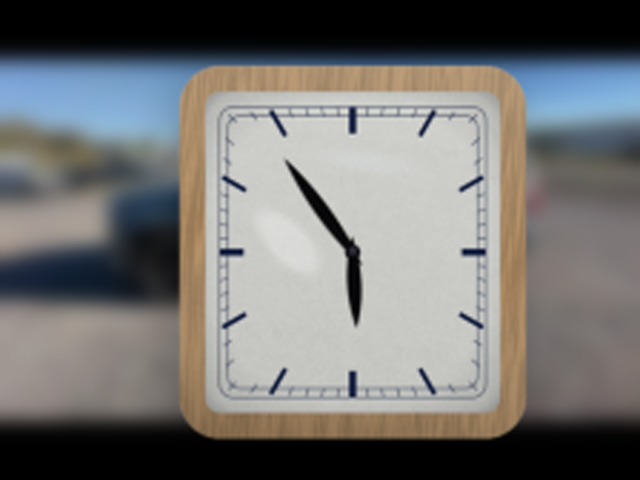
5:54
